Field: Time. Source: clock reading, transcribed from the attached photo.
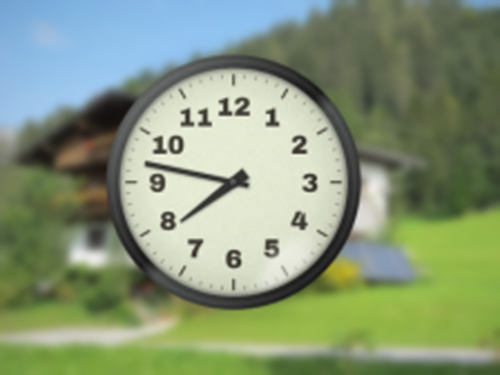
7:47
